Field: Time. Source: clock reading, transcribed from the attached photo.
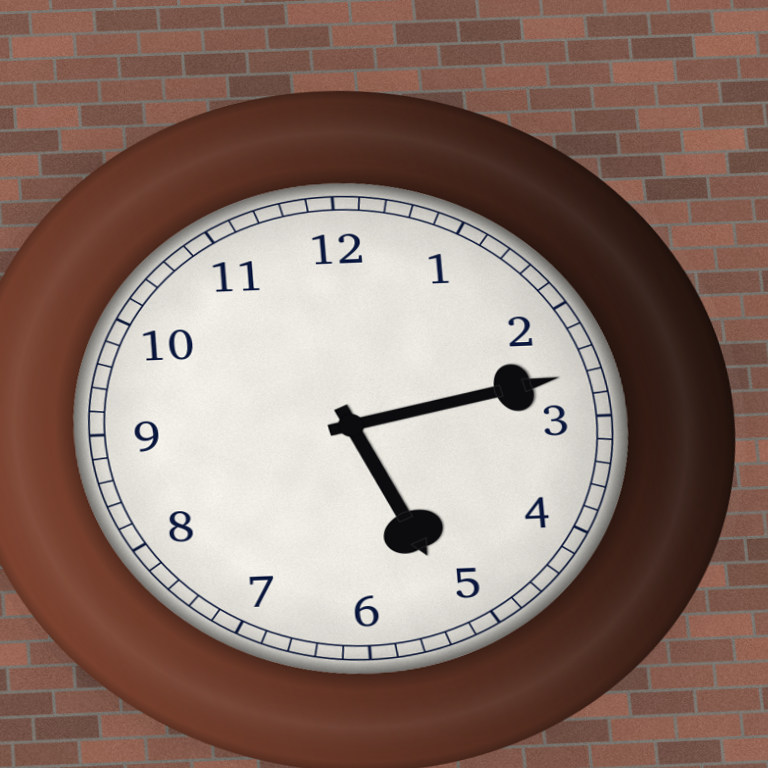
5:13
